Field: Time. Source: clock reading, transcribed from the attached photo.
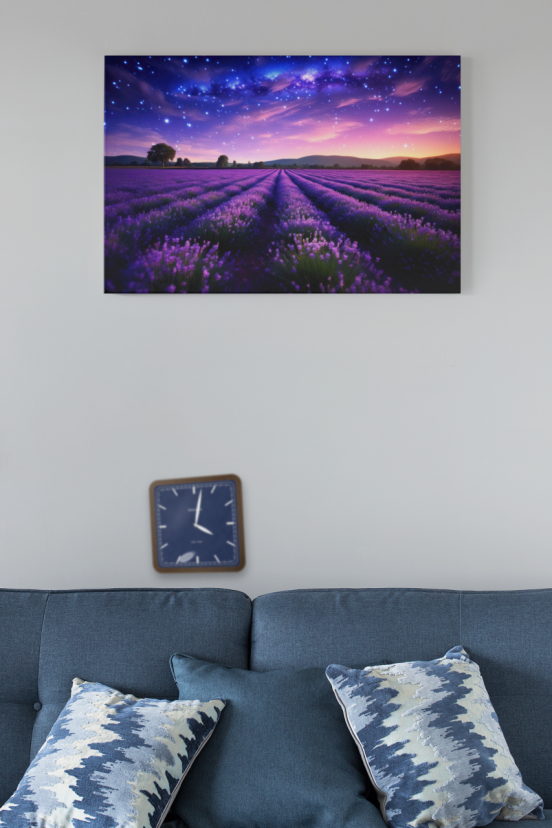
4:02
